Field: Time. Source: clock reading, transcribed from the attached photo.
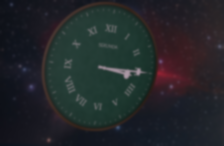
3:15
